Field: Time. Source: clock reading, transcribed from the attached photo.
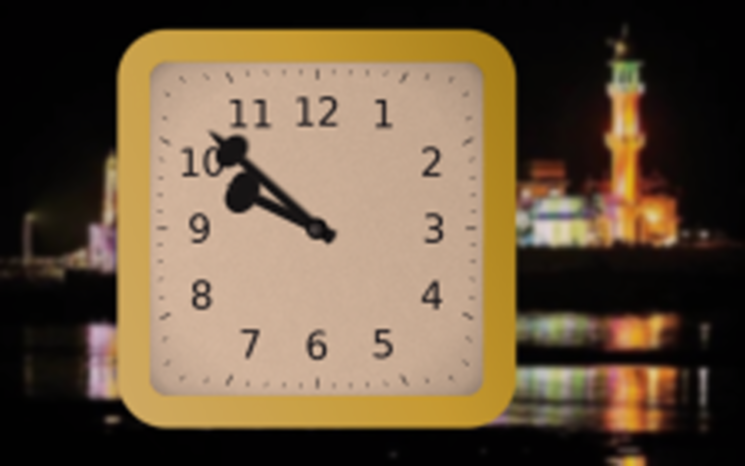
9:52
